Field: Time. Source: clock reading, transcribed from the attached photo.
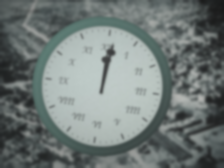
12:01
